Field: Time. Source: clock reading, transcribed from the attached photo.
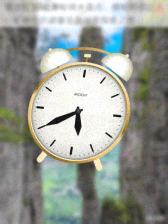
5:40
